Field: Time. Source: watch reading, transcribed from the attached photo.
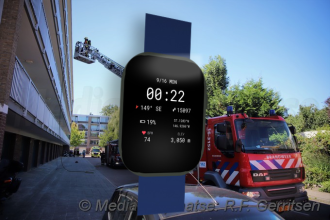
0:22
